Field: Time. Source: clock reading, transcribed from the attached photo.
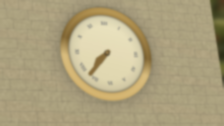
7:37
